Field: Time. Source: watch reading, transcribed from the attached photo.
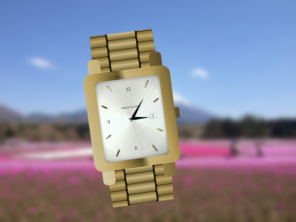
3:06
